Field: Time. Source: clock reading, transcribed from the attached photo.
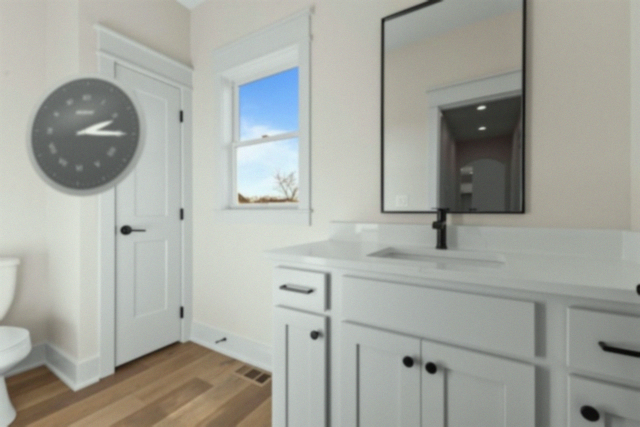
2:15
